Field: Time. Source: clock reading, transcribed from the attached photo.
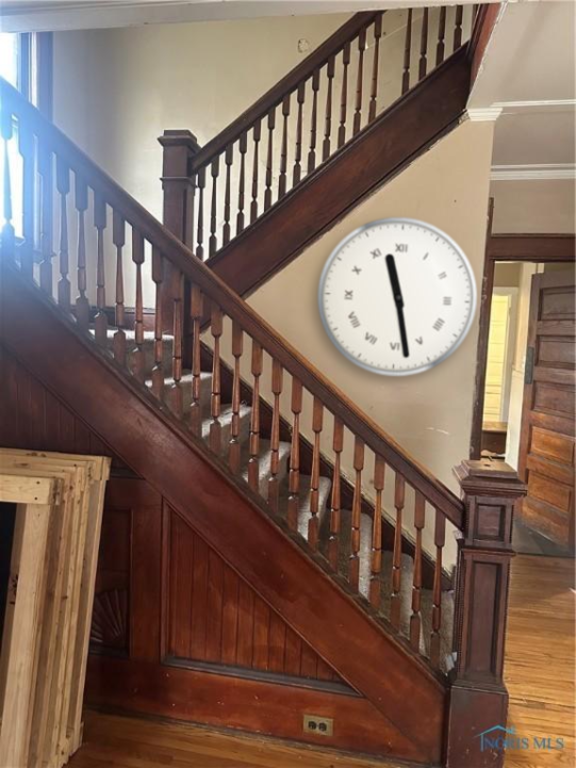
11:28
